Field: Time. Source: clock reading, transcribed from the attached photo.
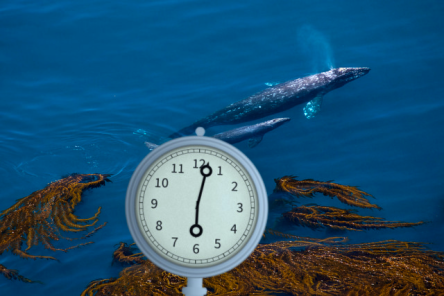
6:02
